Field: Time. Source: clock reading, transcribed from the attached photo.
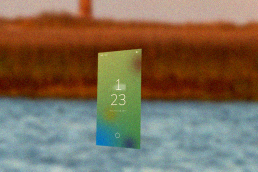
1:23
